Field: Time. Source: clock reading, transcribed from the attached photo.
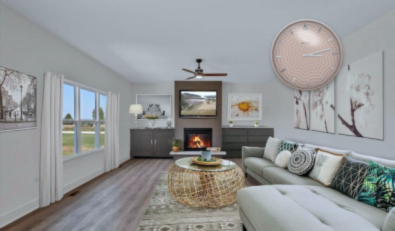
3:13
